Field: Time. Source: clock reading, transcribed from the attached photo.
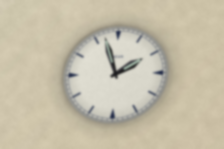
1:57
